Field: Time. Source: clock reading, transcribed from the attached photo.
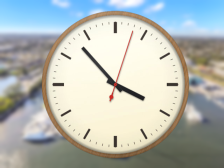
3:53:03
